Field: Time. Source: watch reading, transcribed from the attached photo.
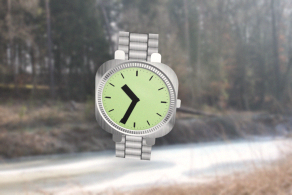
10:34
